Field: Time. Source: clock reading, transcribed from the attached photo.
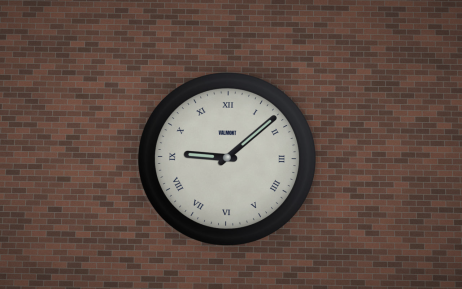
9:08
